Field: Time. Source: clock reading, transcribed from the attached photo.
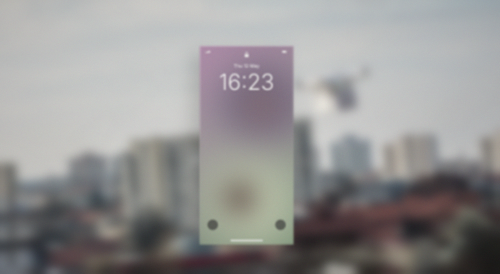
16:23
